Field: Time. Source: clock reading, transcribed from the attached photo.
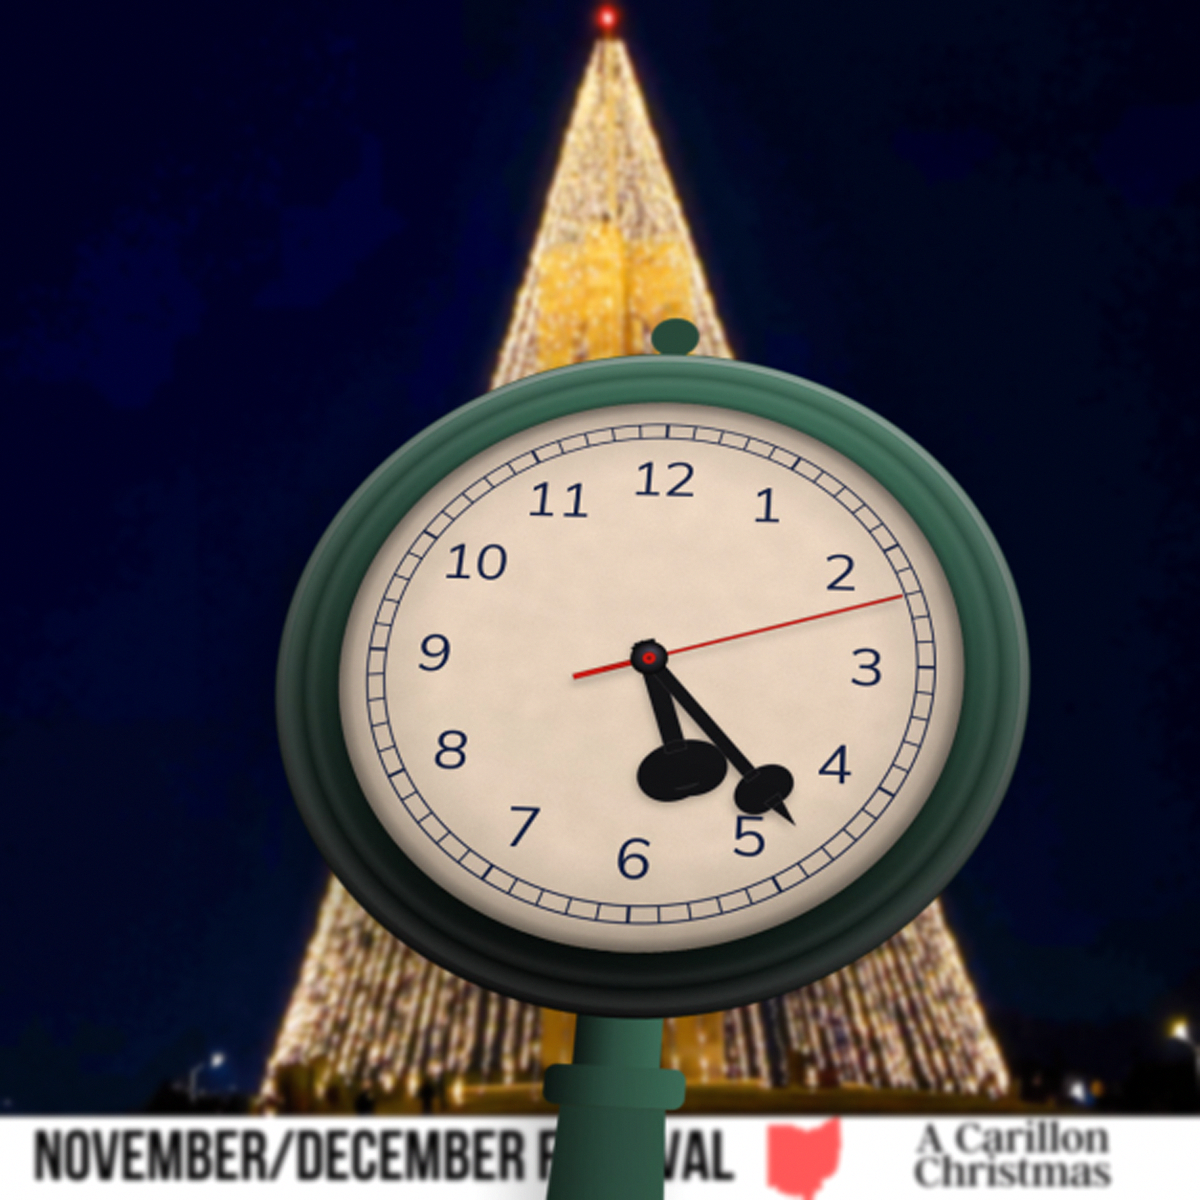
5:23:12
